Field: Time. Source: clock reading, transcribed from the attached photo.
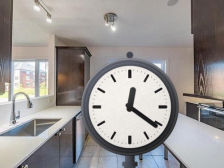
12:21
